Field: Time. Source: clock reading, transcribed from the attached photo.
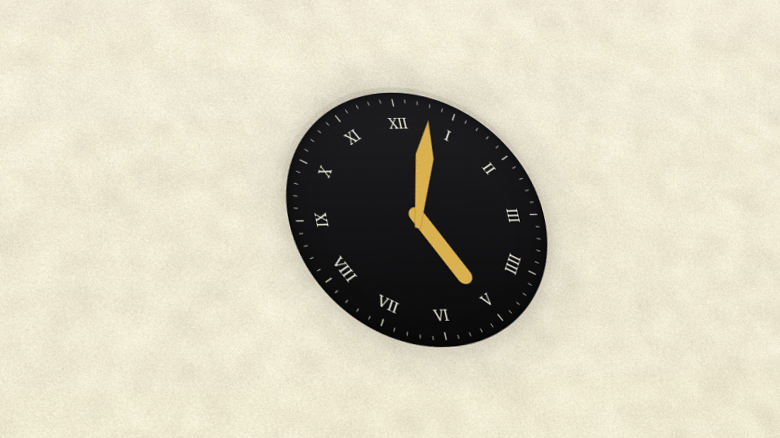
5:03
